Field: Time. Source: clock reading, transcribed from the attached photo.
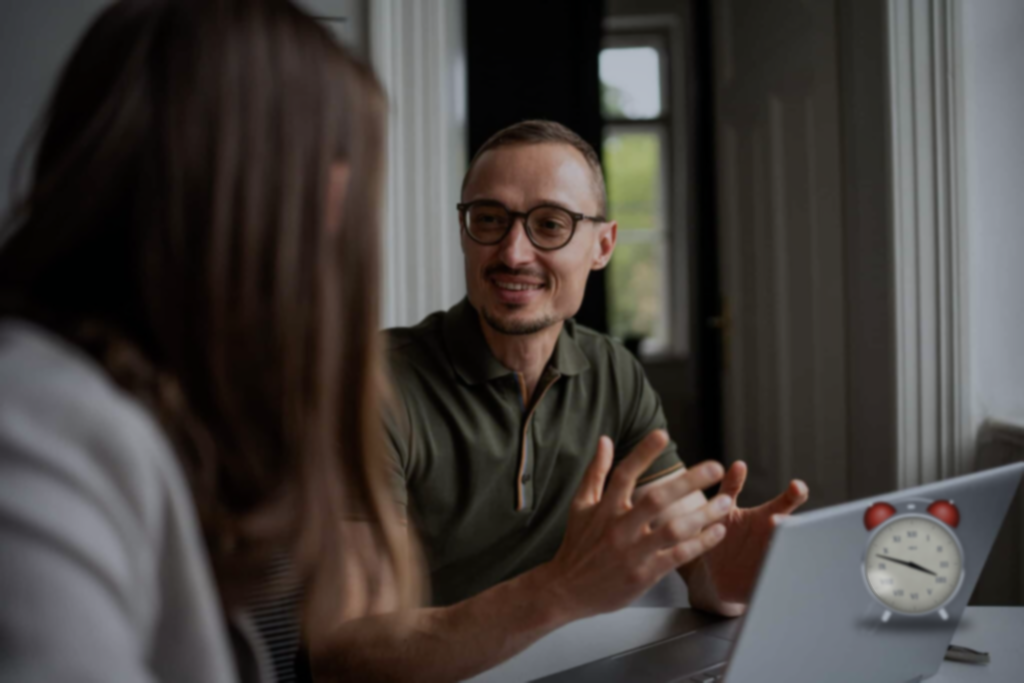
3:48
